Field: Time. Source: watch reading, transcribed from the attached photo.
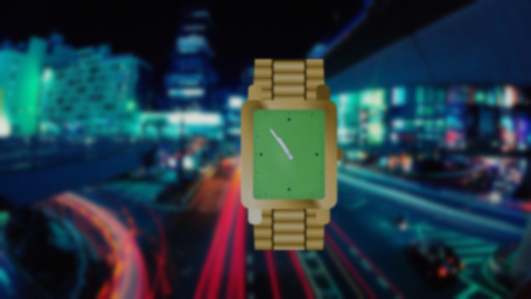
10:54
